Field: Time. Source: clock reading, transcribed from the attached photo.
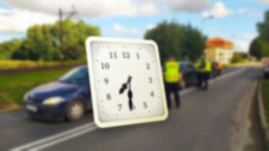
7:31
